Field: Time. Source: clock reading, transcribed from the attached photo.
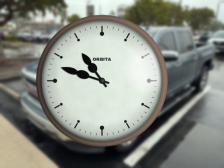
10:48
